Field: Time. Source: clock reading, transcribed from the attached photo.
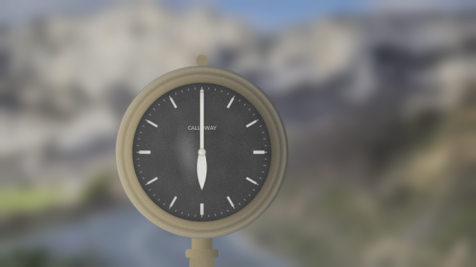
6:00
